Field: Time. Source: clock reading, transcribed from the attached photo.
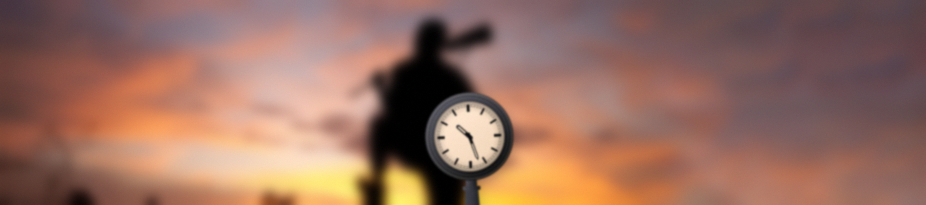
10:27
